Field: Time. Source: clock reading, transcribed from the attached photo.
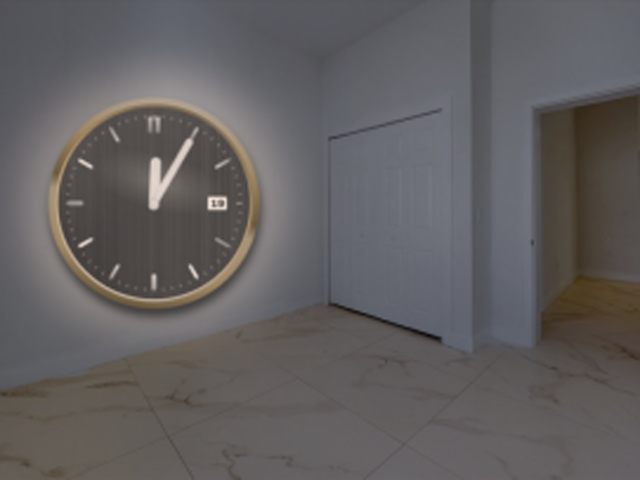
12:05
